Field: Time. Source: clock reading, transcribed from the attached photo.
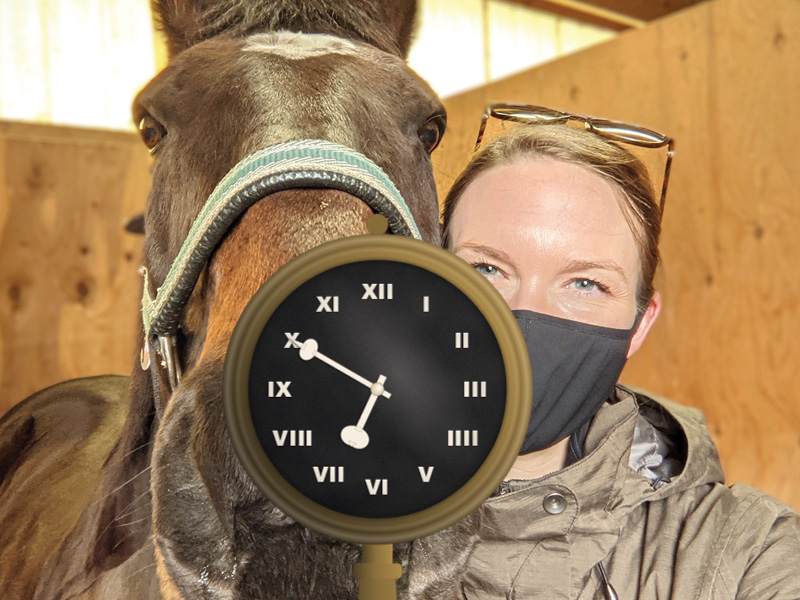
6:50
